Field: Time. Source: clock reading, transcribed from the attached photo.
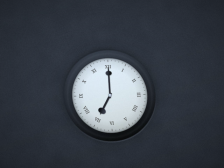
7:00
